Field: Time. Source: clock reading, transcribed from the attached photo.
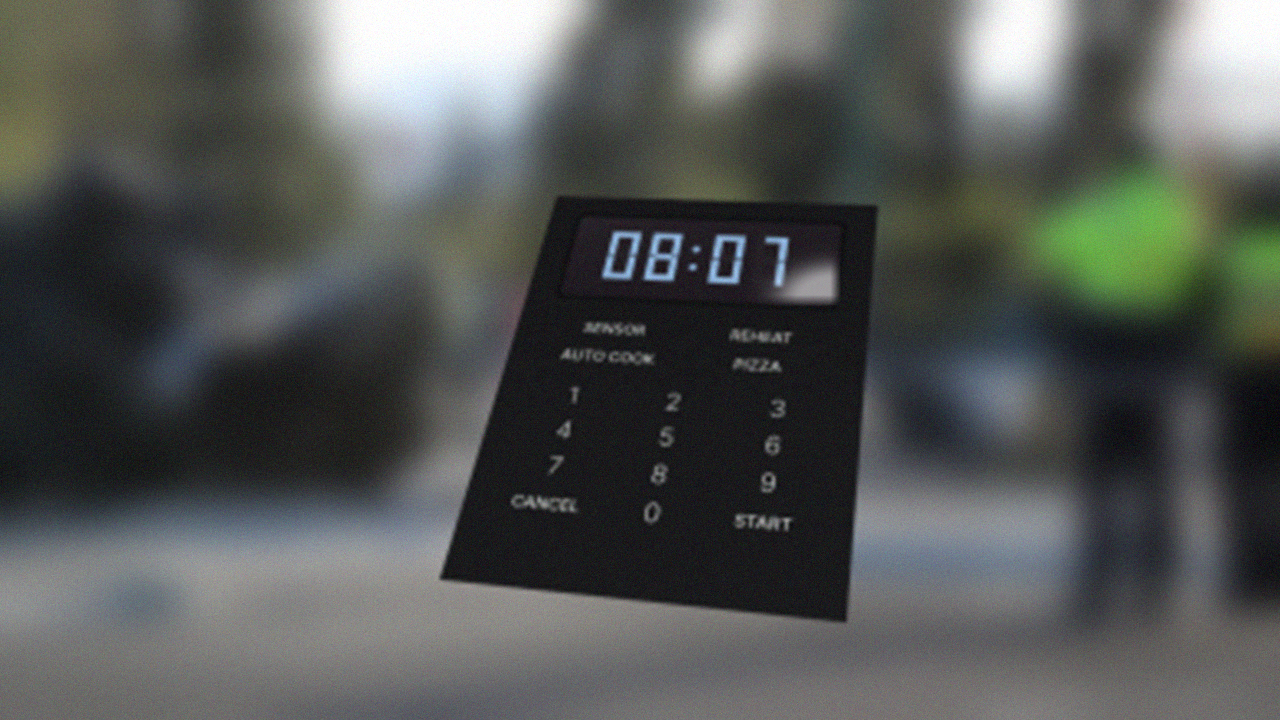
8:07
